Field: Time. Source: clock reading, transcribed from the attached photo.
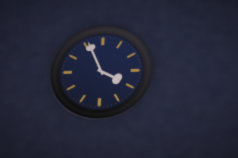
3:56
